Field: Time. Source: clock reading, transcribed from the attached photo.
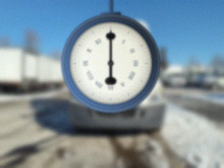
6:00
